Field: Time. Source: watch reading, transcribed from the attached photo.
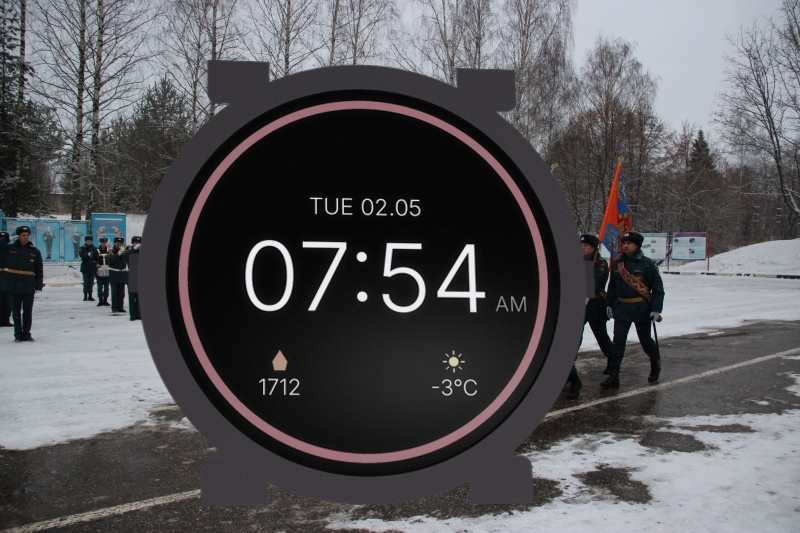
7:54
